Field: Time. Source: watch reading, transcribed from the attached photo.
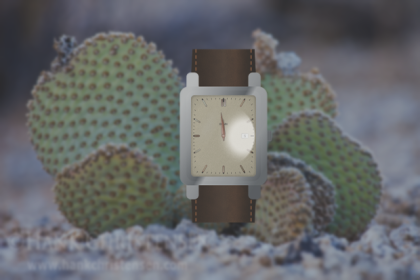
11:59
